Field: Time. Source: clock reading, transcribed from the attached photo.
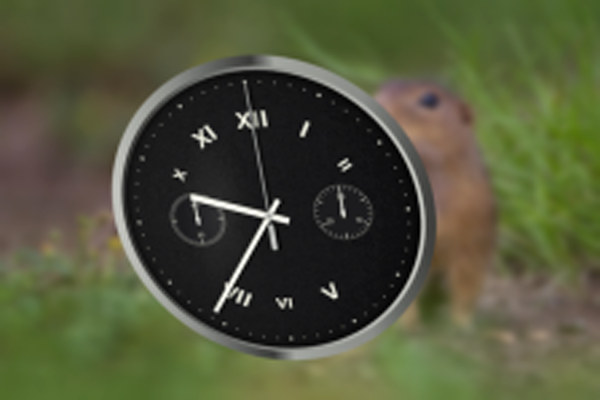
9:36
